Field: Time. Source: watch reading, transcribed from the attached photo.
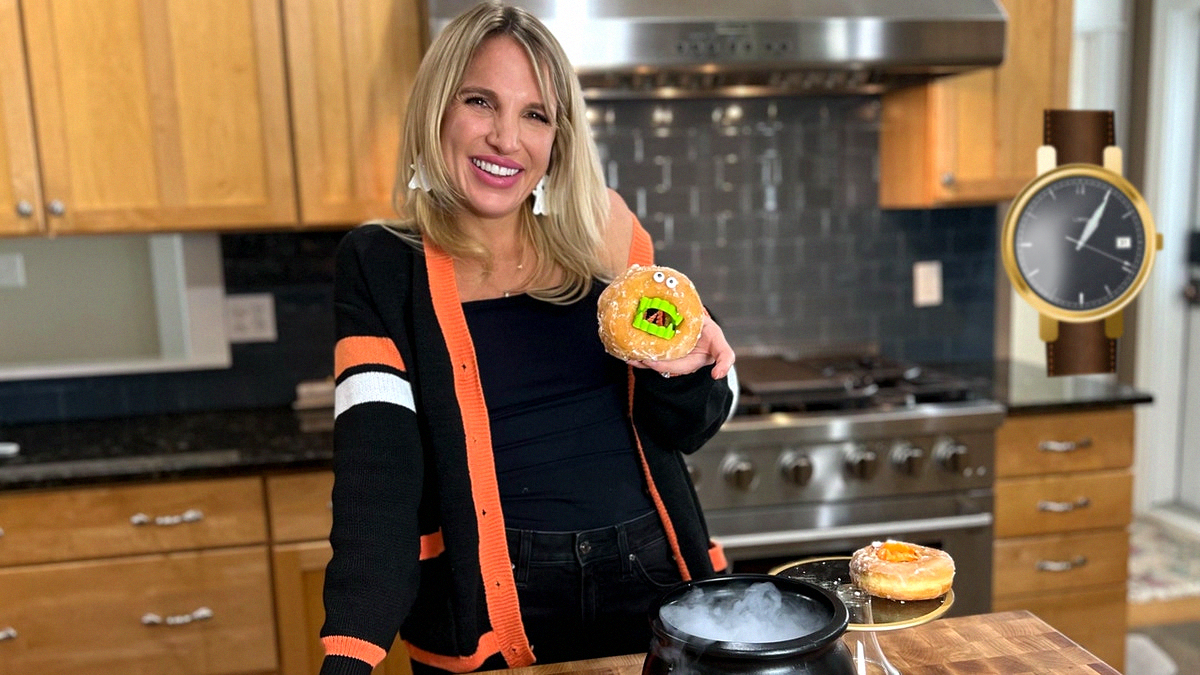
1:05:19
